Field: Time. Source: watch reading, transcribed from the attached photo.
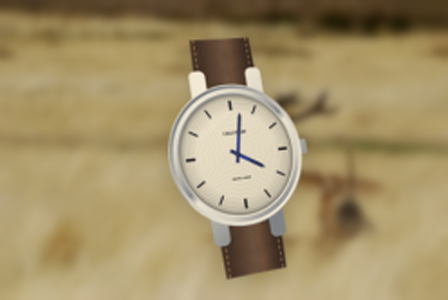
4:02
